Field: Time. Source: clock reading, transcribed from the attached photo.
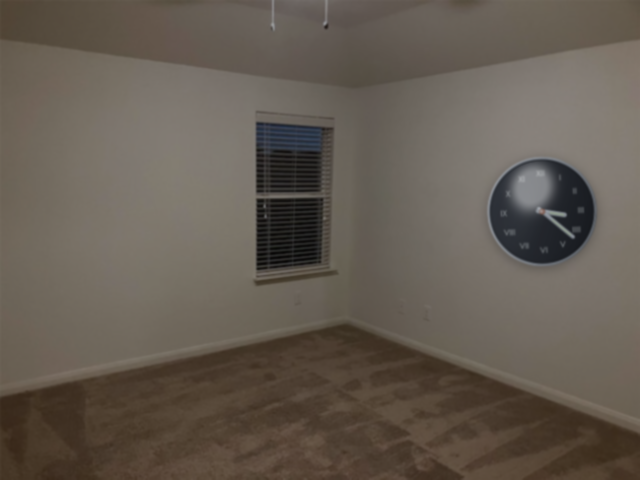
3:22
